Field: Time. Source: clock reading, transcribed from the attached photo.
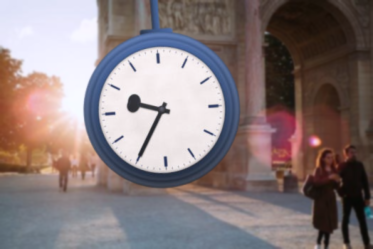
9:35
